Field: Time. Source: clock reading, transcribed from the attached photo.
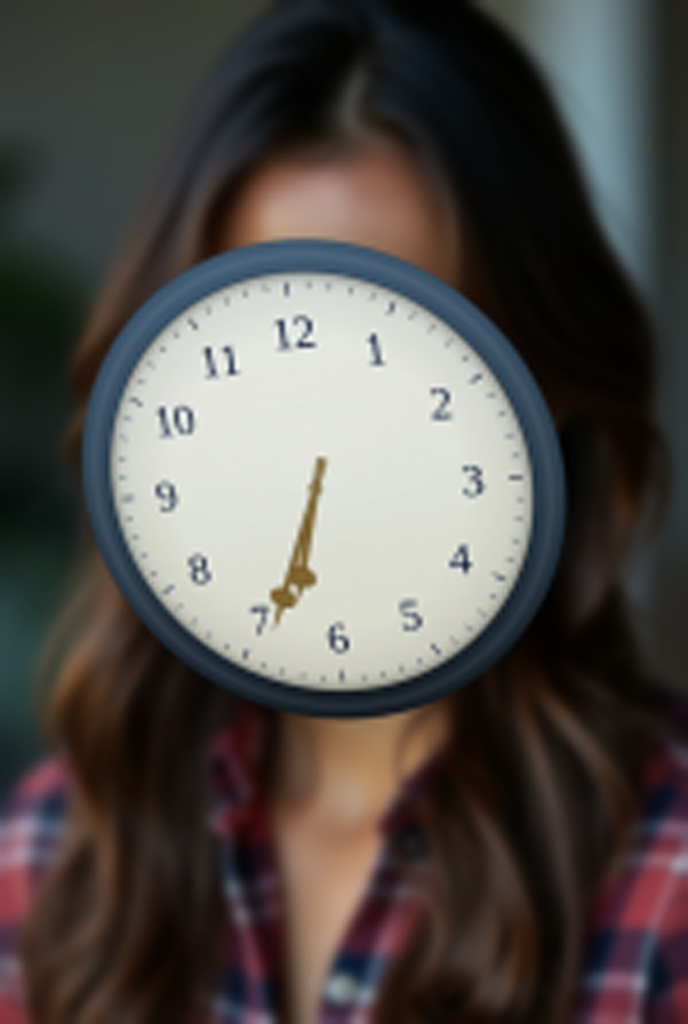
6:34
